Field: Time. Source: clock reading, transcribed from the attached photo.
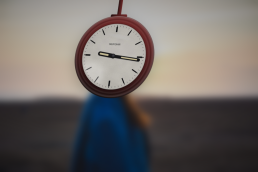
9:16
